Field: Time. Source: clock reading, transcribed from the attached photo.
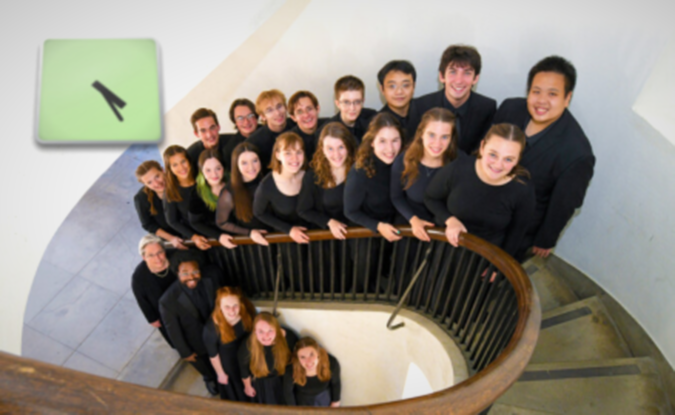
4:25
